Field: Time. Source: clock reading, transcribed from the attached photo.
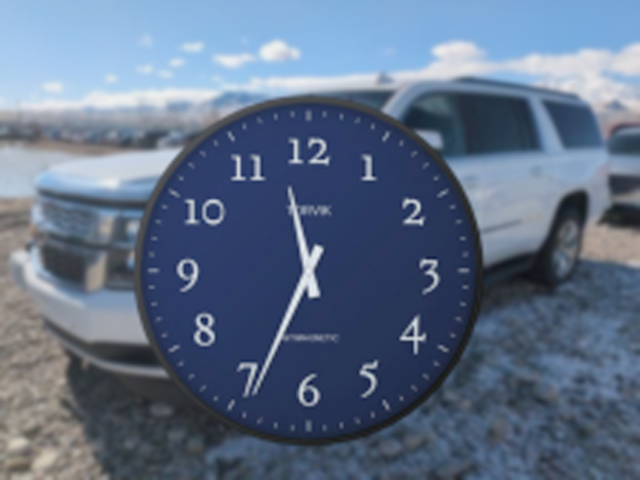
11:34
